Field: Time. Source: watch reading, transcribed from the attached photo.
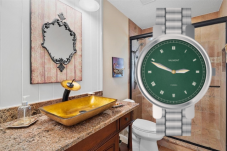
2:49
